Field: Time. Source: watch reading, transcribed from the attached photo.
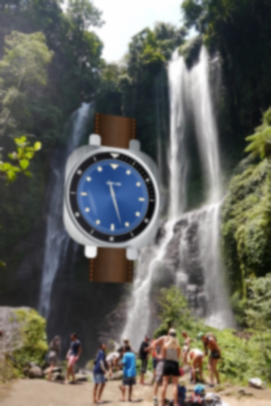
11:27
